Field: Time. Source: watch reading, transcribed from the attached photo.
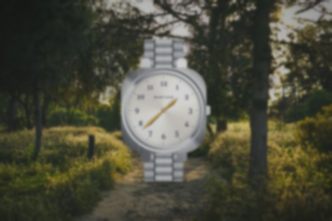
1:38
